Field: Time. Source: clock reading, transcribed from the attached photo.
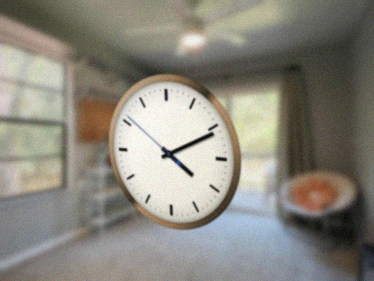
4:10:51
